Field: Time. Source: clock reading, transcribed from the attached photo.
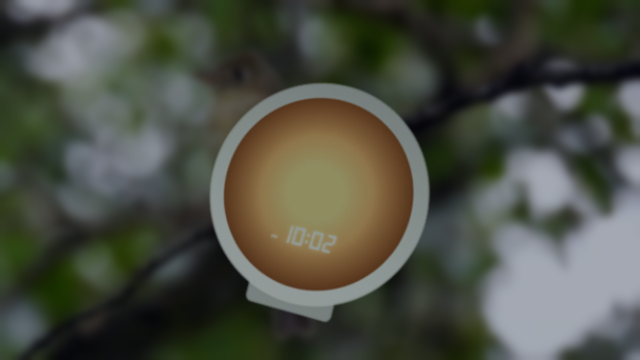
10:02
